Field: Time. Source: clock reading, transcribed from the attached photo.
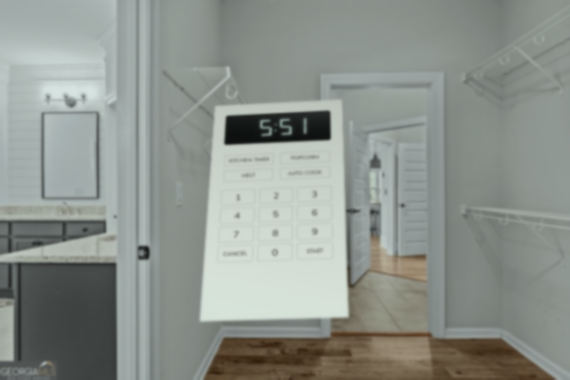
5:51
